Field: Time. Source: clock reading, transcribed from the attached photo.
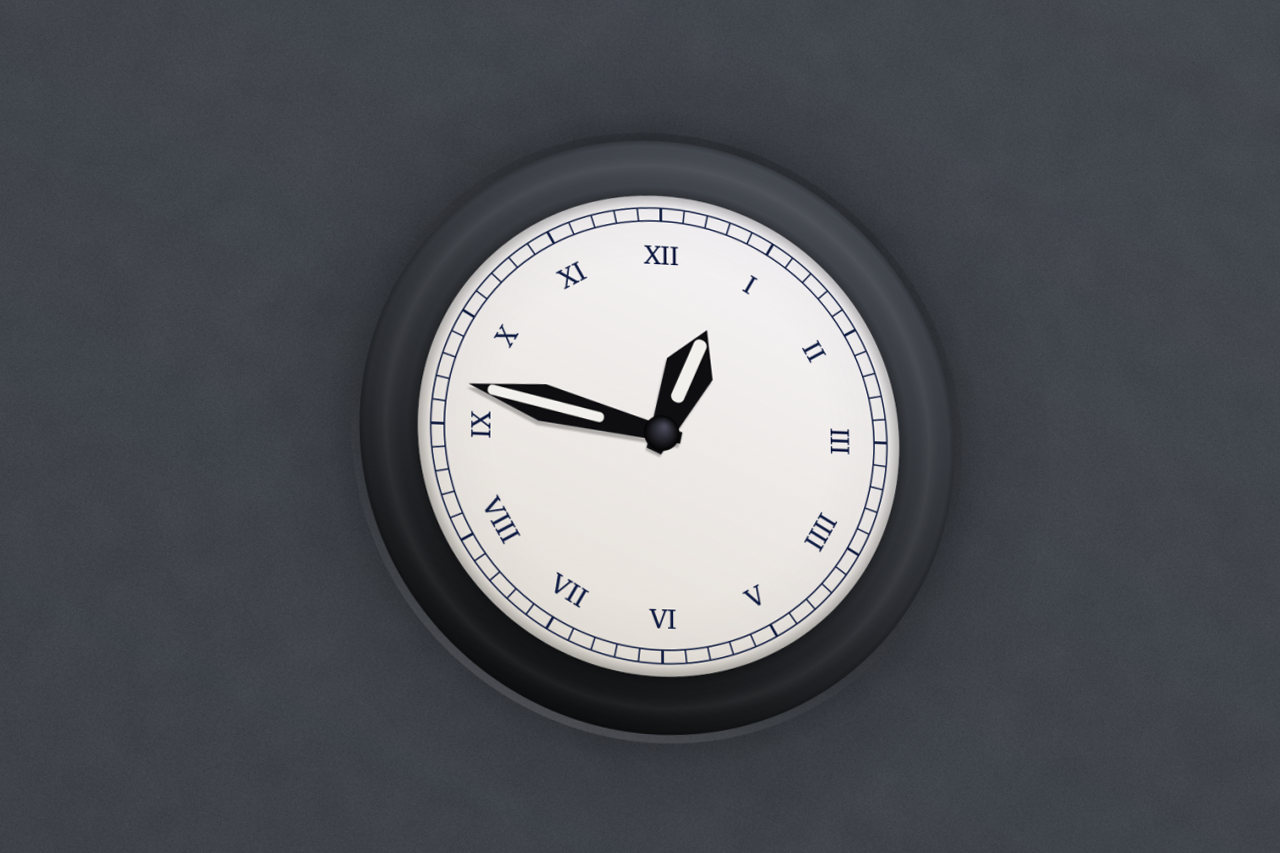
12:47
